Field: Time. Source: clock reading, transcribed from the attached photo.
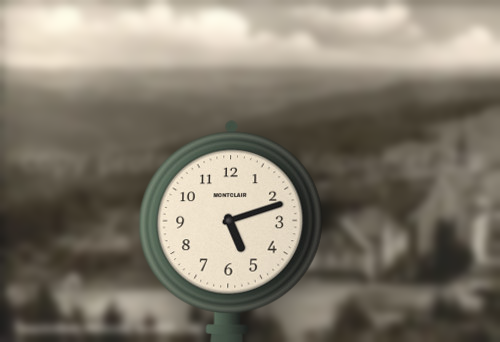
5:12
